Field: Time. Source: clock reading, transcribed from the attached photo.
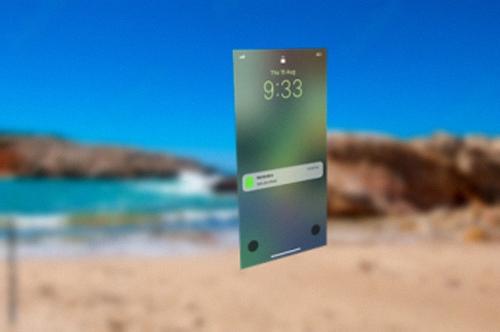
9:33
